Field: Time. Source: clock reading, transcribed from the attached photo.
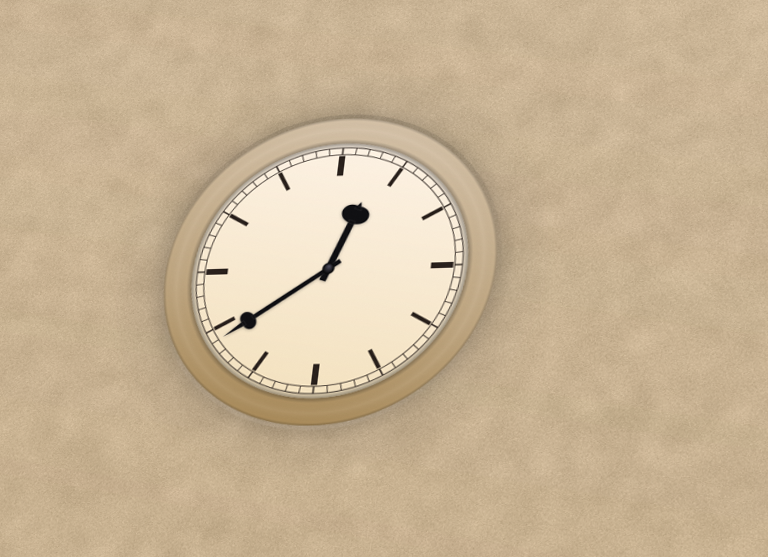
12:39
